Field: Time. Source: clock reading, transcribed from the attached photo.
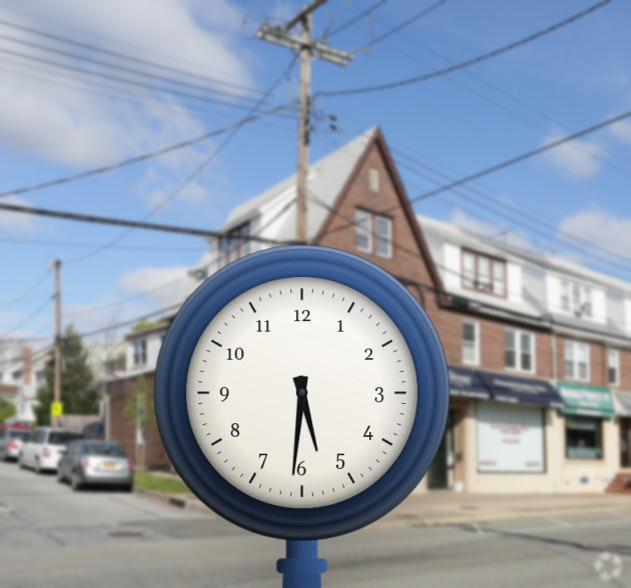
5:31
